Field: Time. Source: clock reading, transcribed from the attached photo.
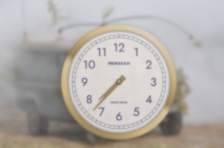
7:37
